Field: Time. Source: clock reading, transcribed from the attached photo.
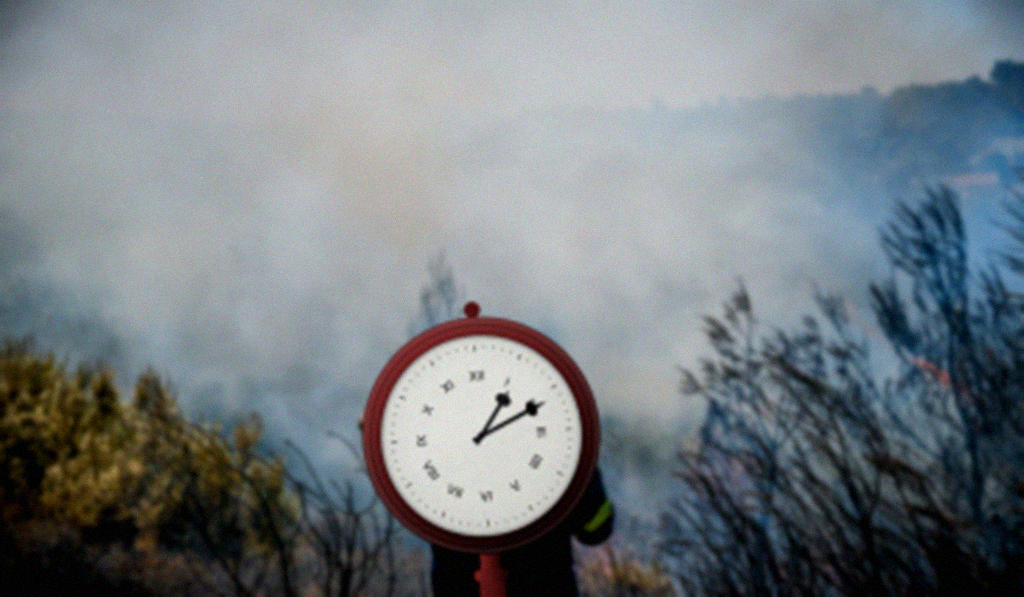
1:11
